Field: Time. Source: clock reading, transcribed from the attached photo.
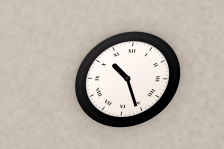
10:26
